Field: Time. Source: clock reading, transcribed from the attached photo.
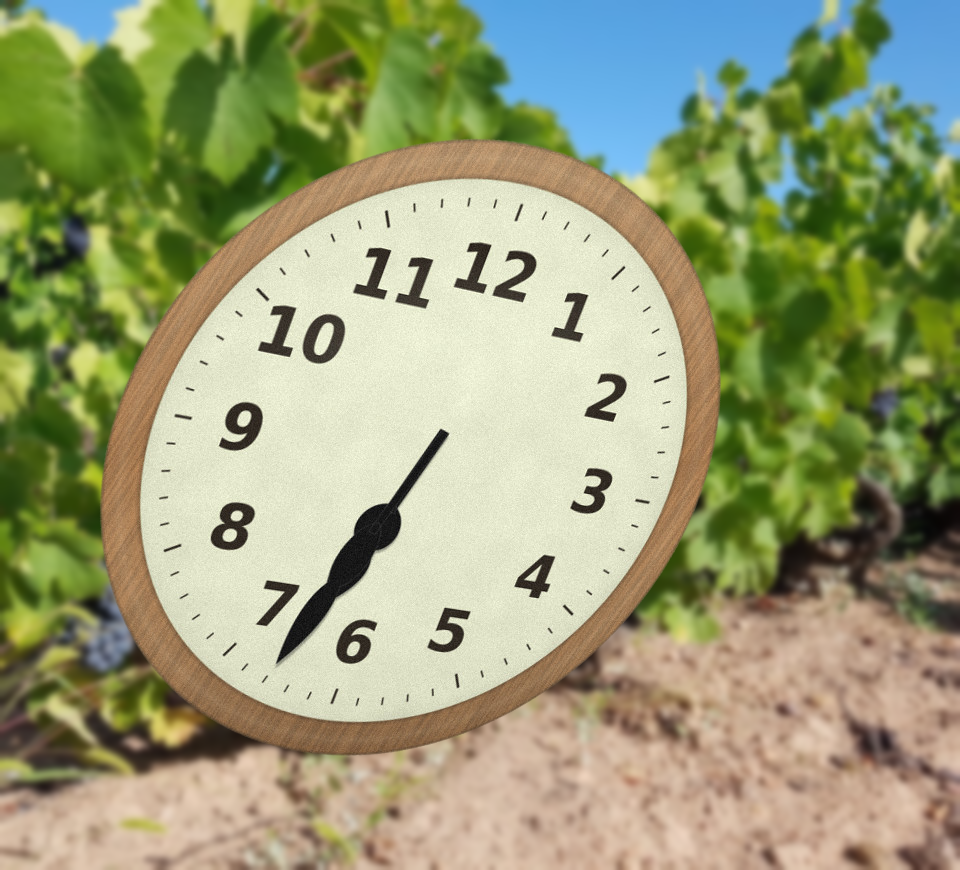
6:33
